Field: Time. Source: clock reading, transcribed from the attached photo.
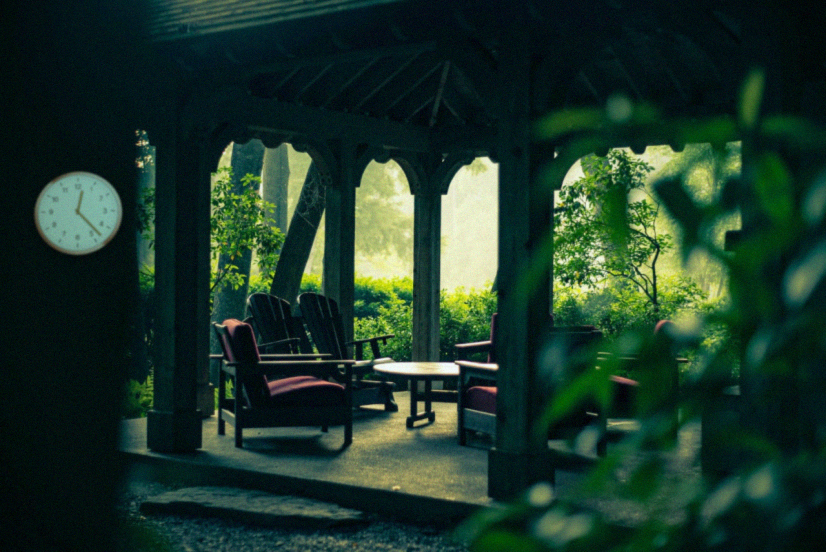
12:23
